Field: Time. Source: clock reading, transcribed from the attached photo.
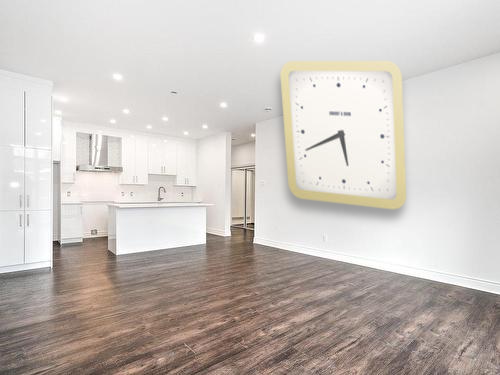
5:41
